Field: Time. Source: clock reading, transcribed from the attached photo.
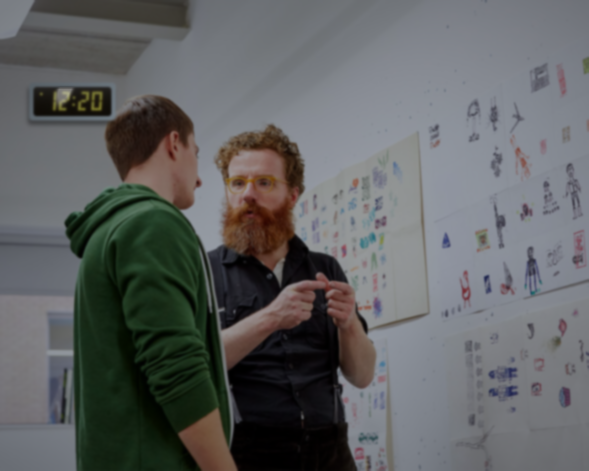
12:20
